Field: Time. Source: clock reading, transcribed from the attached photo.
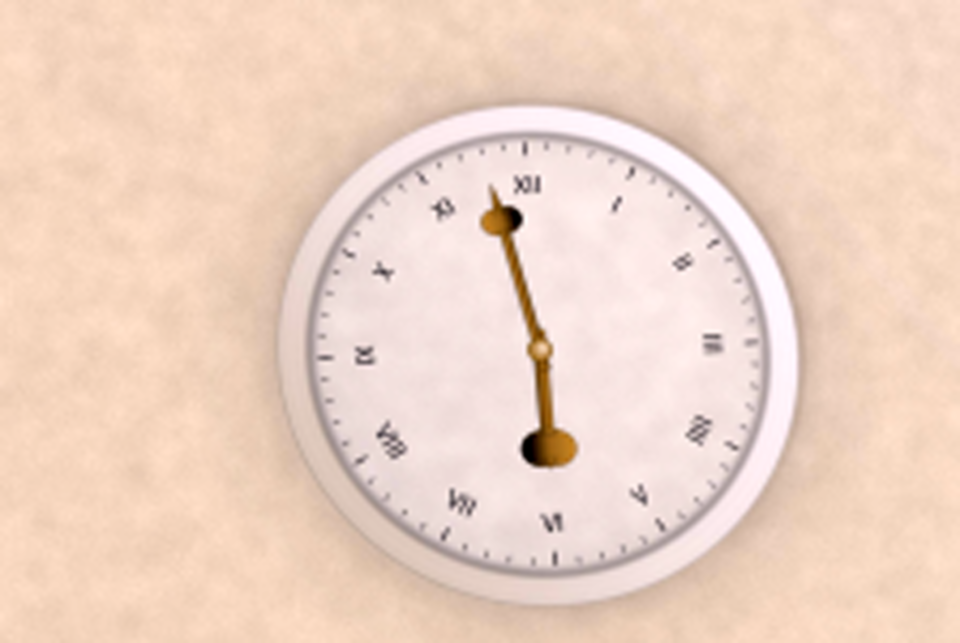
5:58
